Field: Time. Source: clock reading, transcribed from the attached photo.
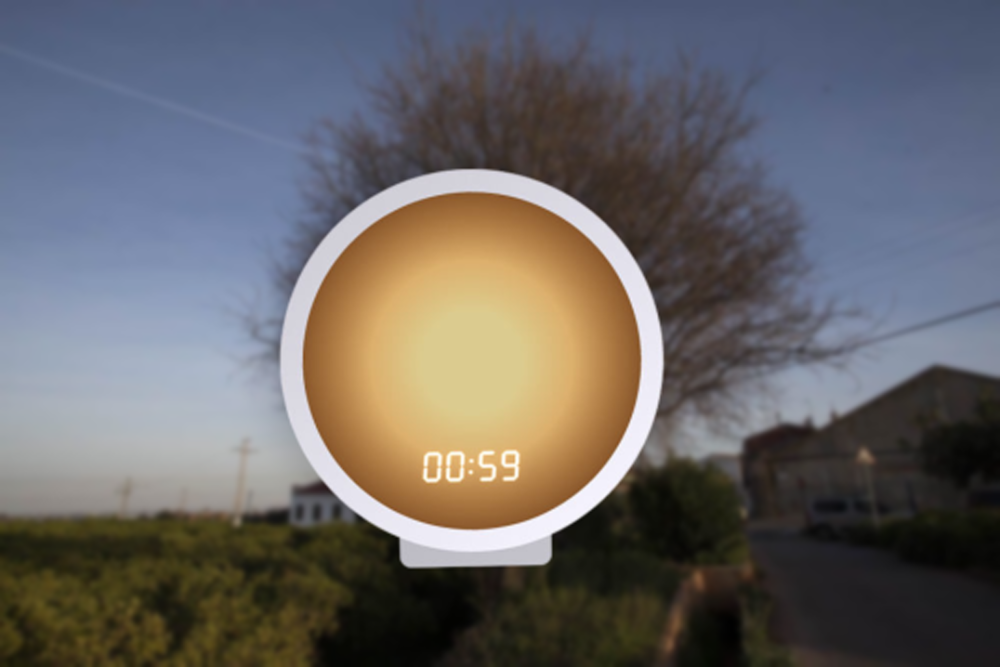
0:59
